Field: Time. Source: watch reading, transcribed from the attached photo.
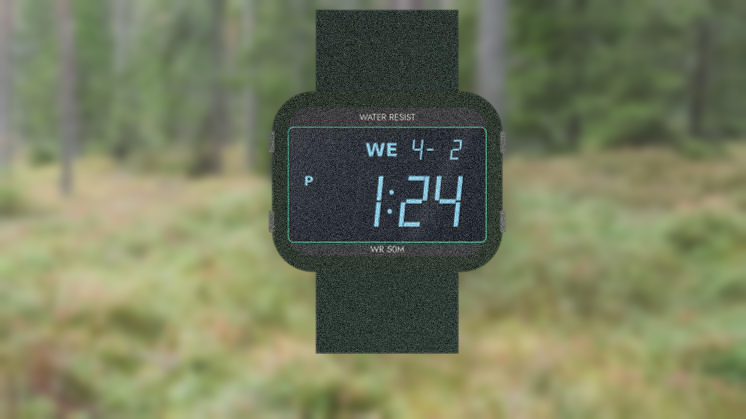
1:24
